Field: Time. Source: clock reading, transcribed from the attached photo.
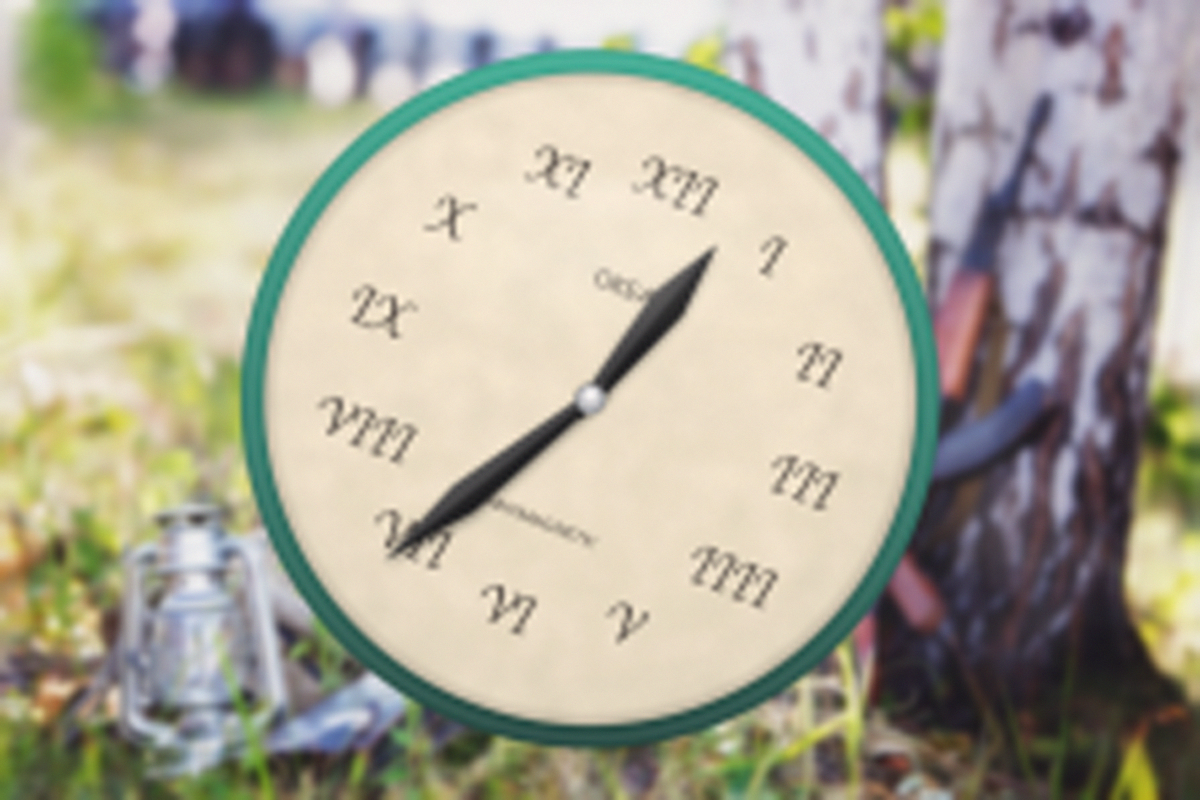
12:35
